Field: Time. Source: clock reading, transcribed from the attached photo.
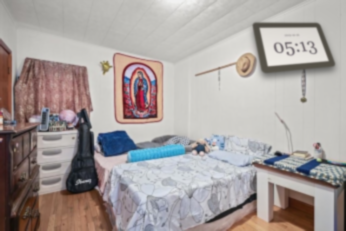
5:13
